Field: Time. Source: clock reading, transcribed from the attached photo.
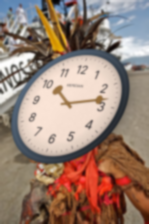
10:13
